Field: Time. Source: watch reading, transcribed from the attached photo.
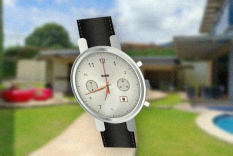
6:42
